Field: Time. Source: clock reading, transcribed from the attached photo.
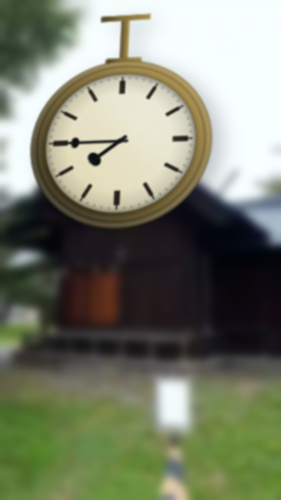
7:45
